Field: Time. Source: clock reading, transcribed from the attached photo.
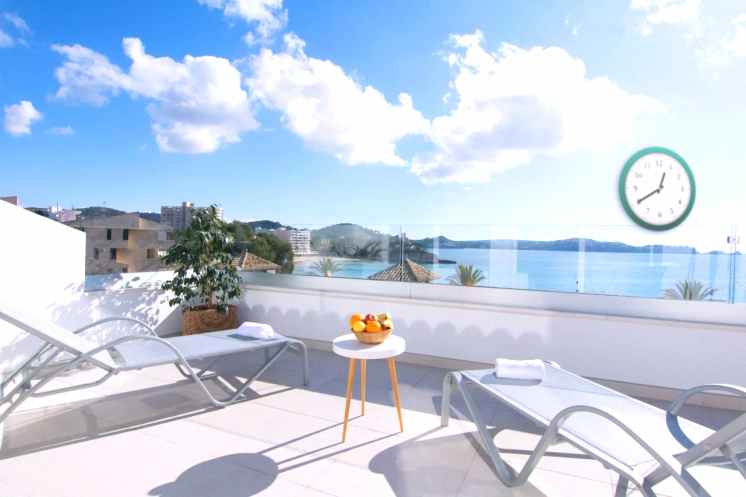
12:40
